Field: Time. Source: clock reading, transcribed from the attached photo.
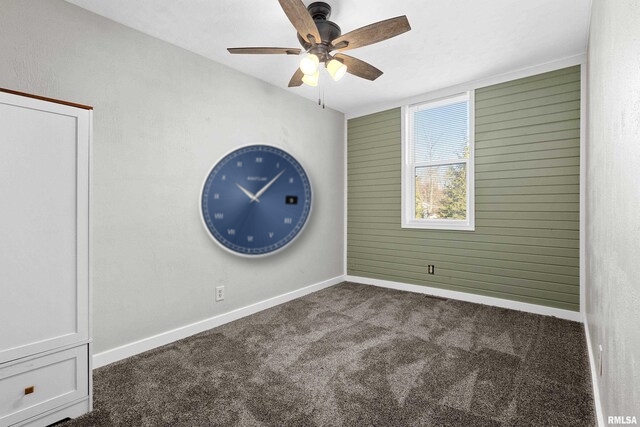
10:07
